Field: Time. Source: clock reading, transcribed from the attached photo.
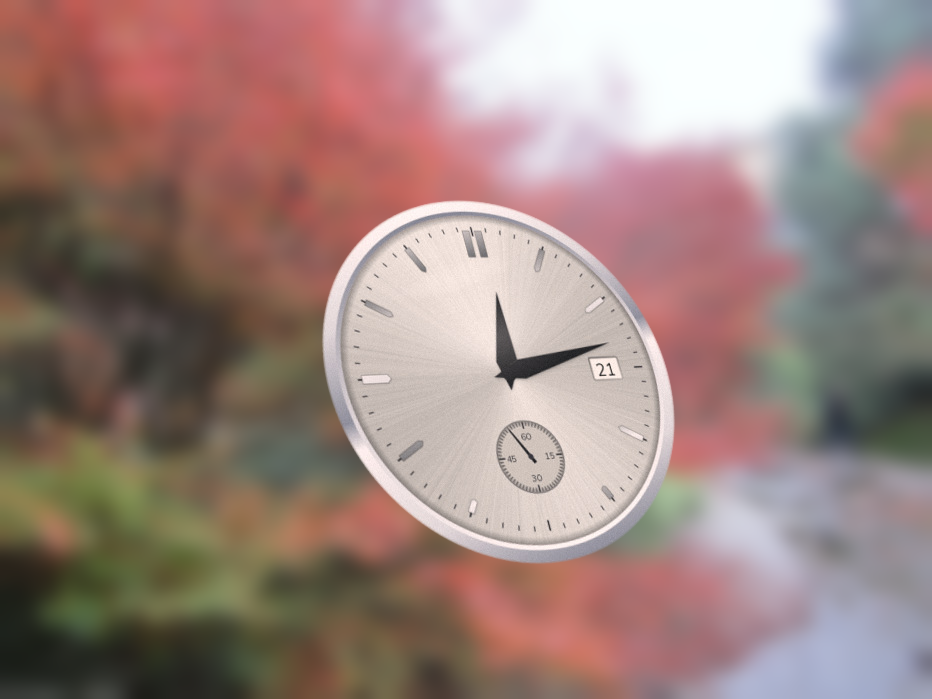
12:12:55
